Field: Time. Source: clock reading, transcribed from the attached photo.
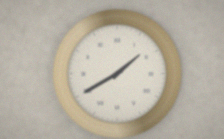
1:40
